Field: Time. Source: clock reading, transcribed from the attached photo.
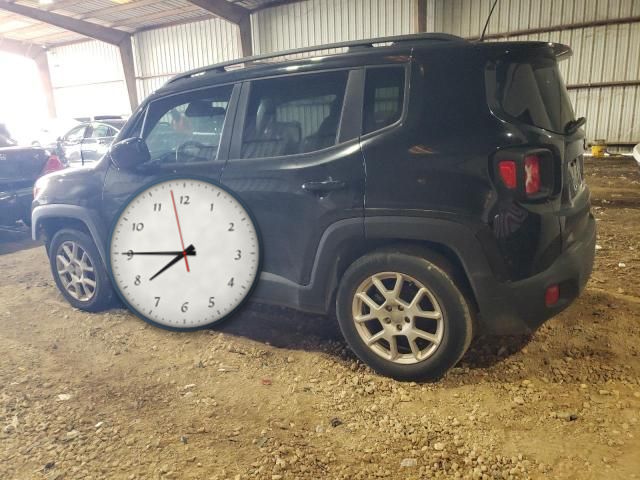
7:44:58
